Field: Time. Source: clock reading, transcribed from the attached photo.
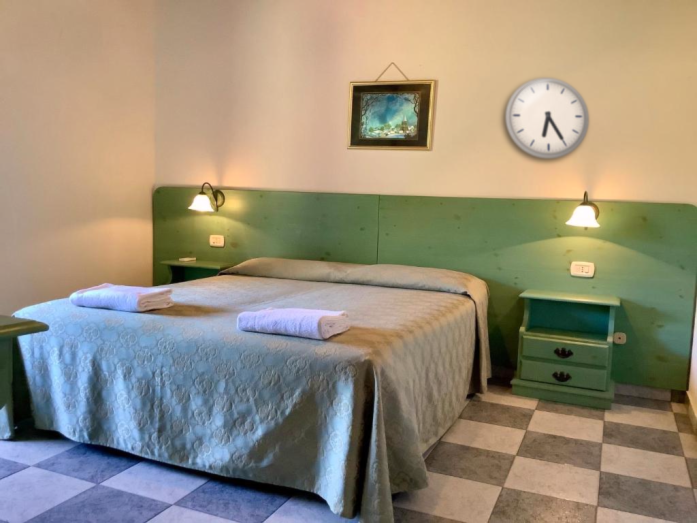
6:25
